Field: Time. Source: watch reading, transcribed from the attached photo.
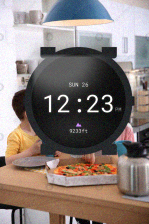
12:23
